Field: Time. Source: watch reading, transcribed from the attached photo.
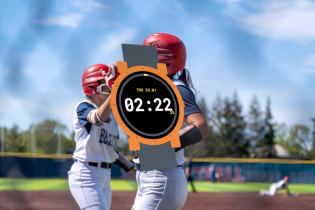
2:22
